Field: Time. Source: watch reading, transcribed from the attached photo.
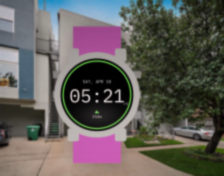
5:21
